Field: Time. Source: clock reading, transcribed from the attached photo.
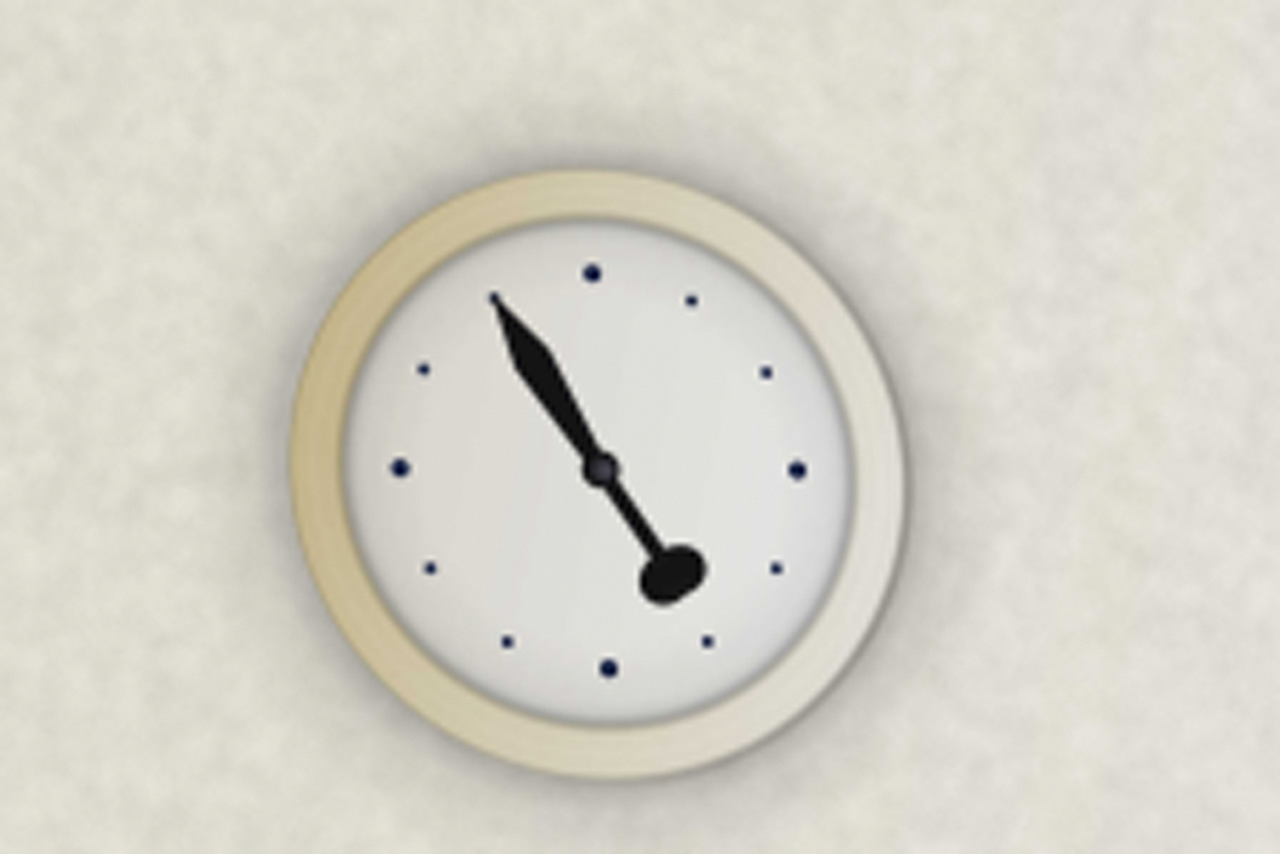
4:55
